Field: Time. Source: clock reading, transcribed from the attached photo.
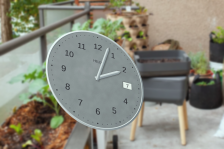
2:03
